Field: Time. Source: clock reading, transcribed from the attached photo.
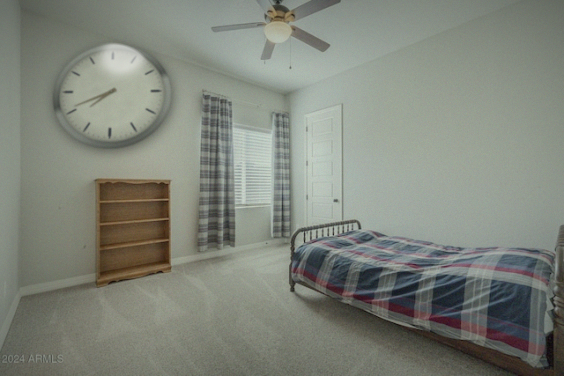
7:41
